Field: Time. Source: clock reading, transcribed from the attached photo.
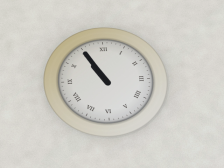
10:55
